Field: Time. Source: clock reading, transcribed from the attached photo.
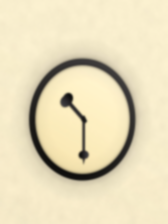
10:30
